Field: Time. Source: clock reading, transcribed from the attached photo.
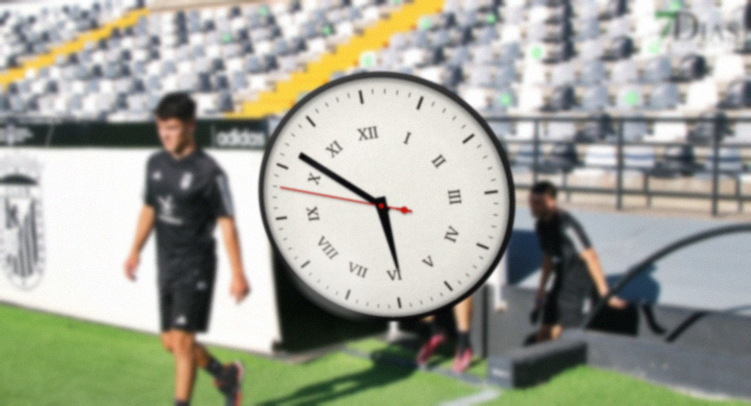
5:51:48
